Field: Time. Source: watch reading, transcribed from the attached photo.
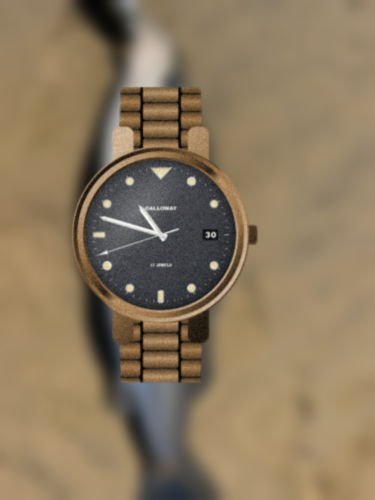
10:47:42
